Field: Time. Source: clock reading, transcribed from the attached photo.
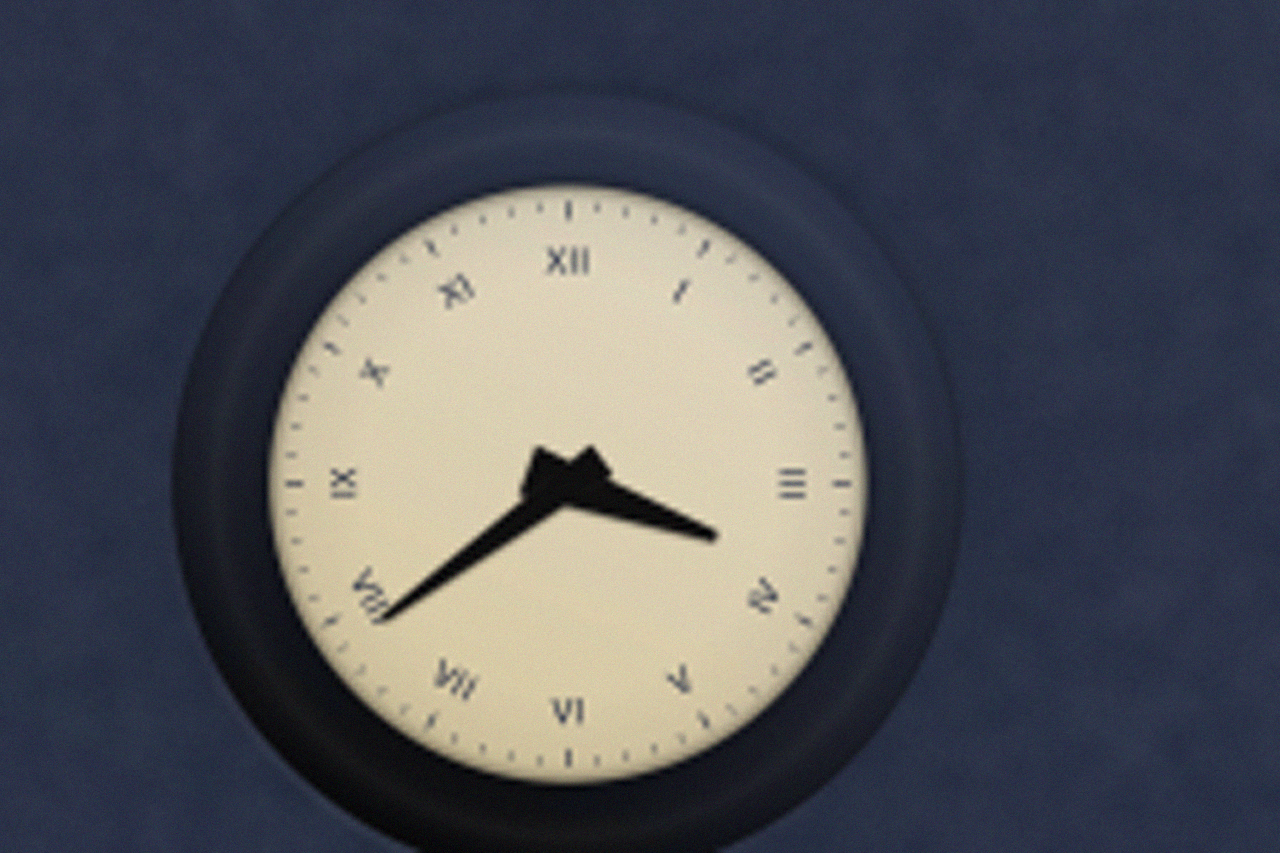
3:39
